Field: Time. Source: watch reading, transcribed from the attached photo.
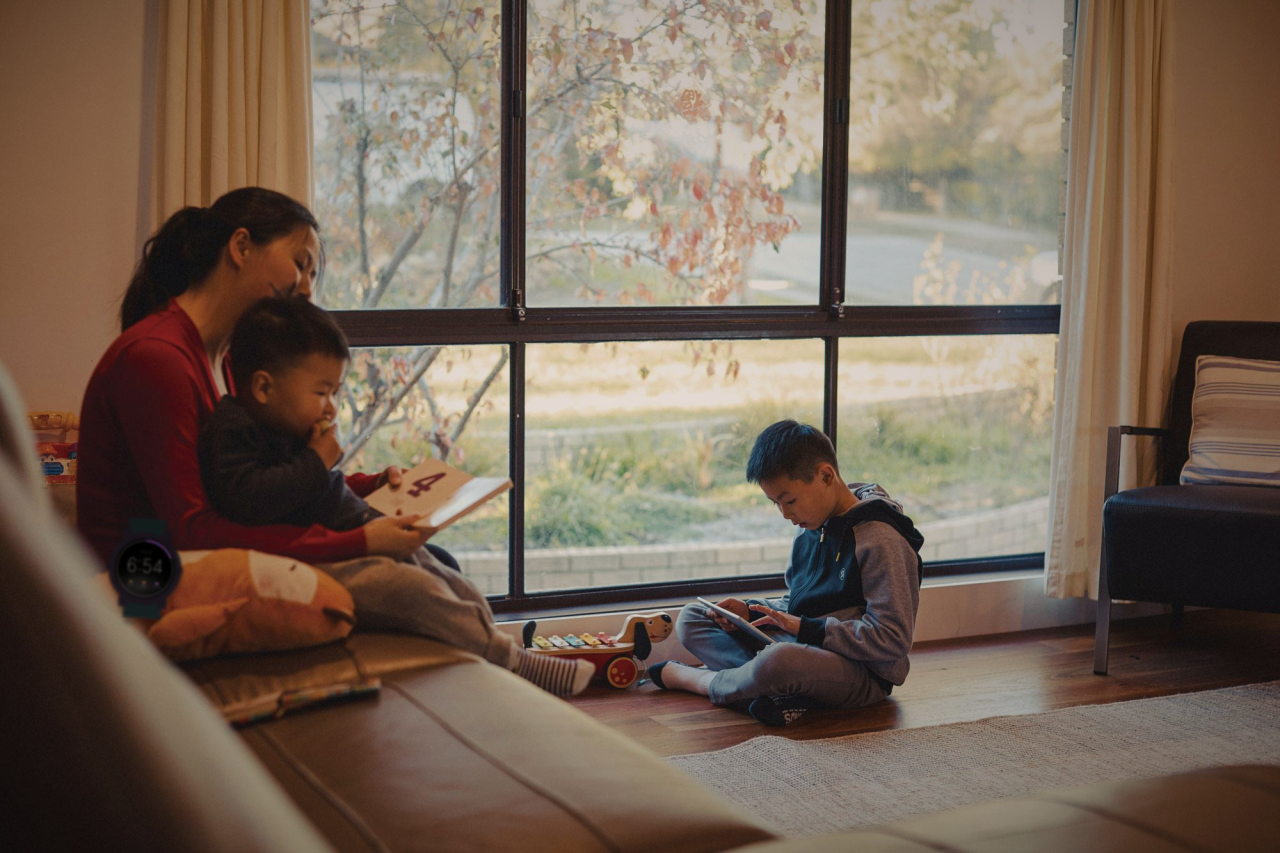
6:54
